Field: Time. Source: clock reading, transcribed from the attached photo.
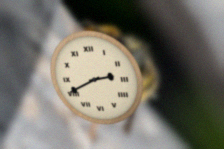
2:41
